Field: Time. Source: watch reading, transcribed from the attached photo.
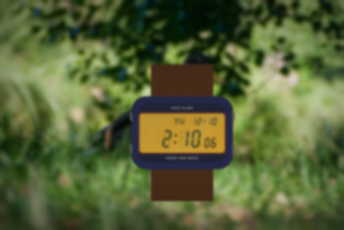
2:10
